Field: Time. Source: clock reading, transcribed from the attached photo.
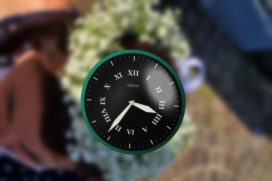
3:36
